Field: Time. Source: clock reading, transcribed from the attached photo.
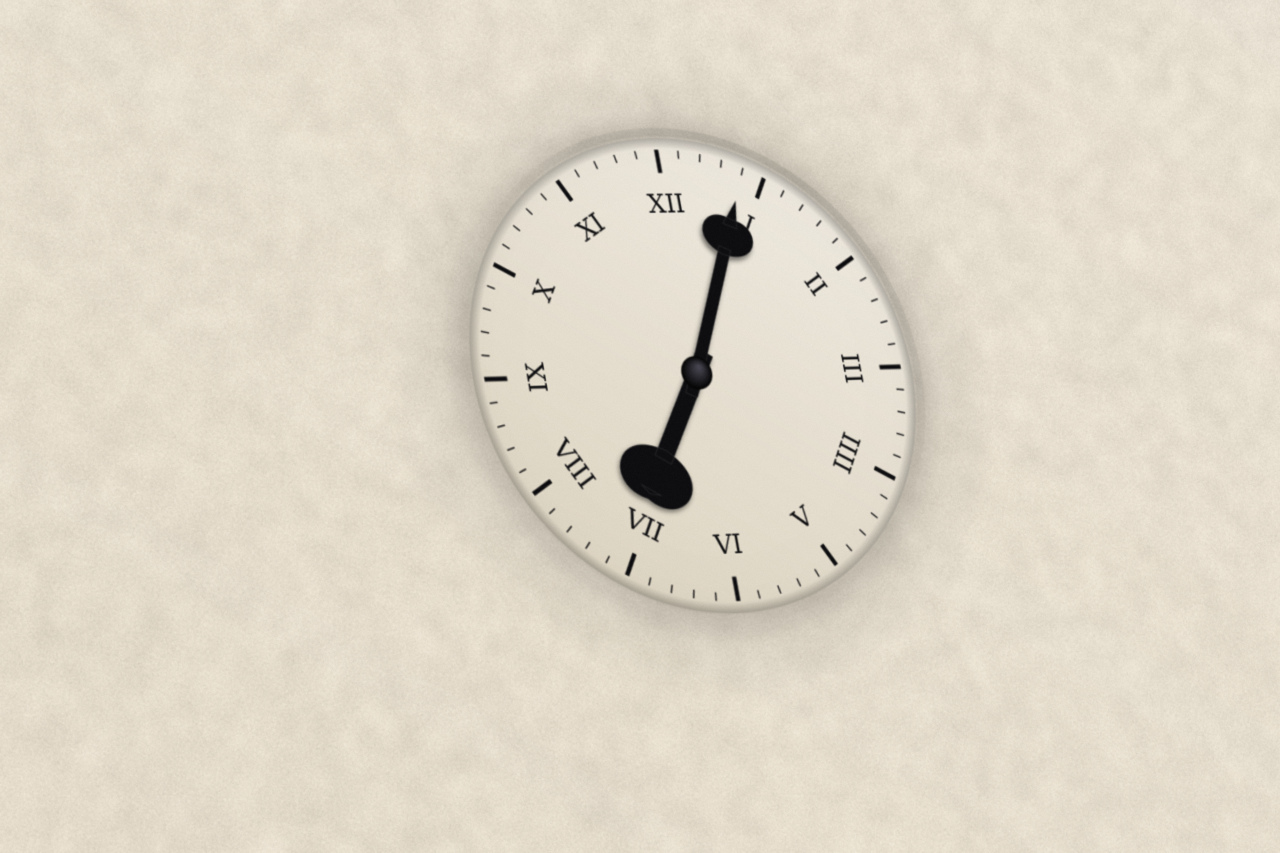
7:04
